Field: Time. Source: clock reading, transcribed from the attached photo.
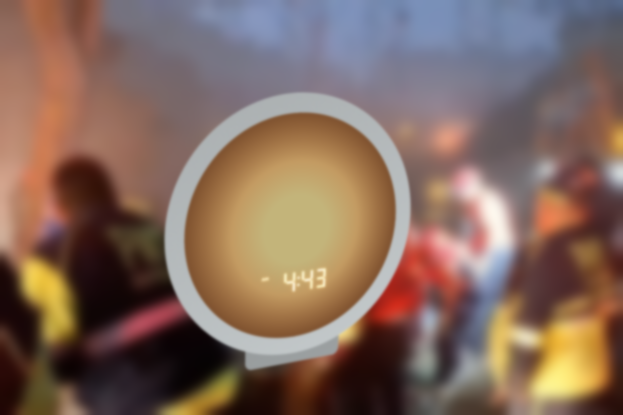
4:43
